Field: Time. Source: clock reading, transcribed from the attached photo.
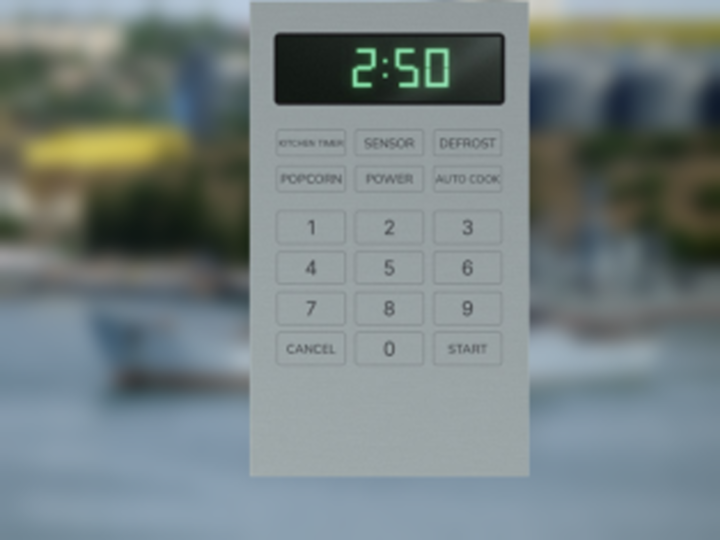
2:50
